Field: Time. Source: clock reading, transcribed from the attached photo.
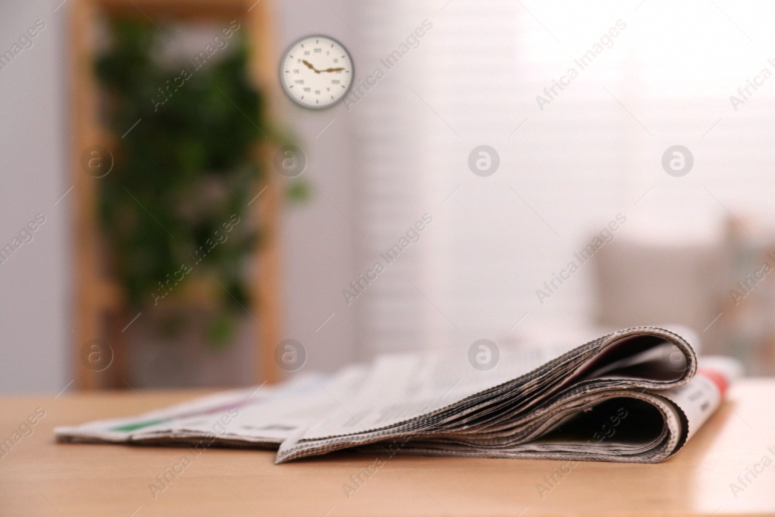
10:14
